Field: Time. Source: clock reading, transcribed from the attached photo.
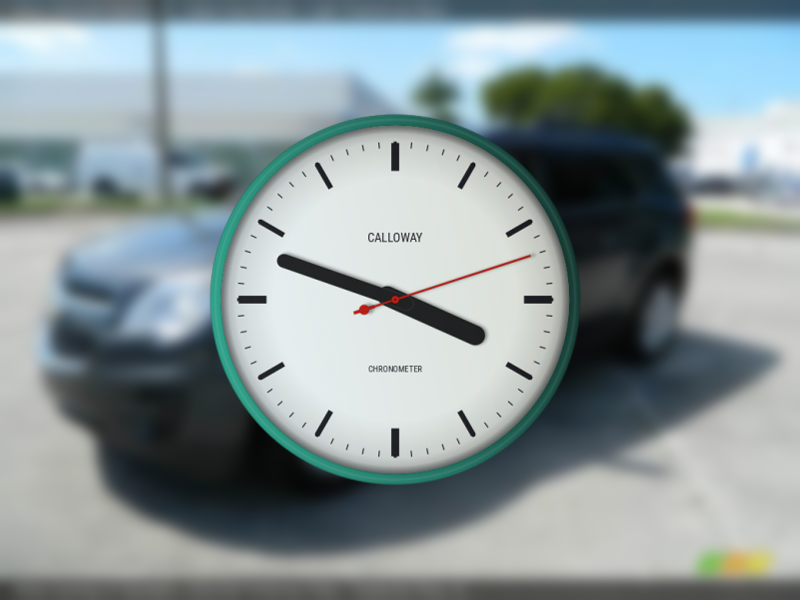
3:48:12
